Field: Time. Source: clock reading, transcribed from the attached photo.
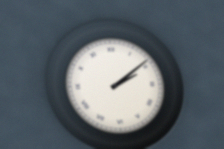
2:09
